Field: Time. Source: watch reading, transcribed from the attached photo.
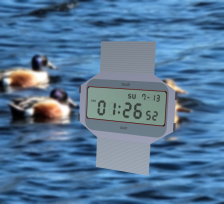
1:26:52
